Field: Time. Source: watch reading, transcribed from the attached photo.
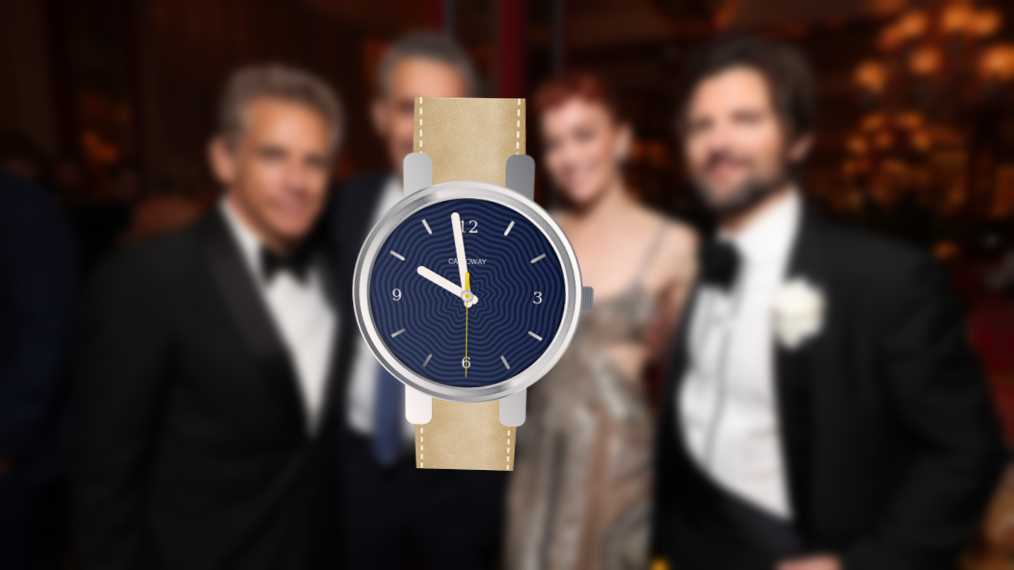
9:58:30
